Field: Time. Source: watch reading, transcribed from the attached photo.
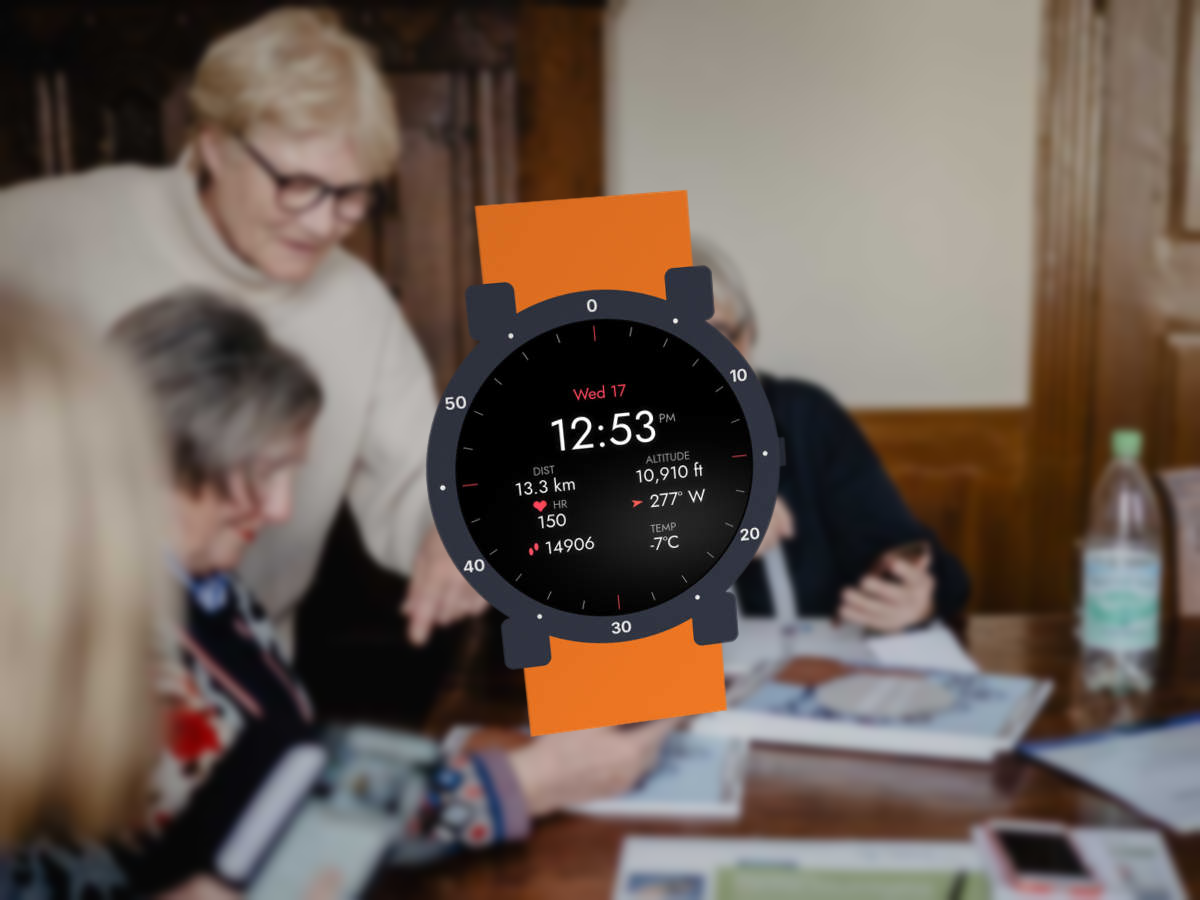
12:53
